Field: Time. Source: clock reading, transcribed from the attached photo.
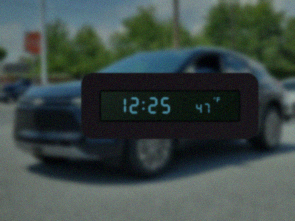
12:25
